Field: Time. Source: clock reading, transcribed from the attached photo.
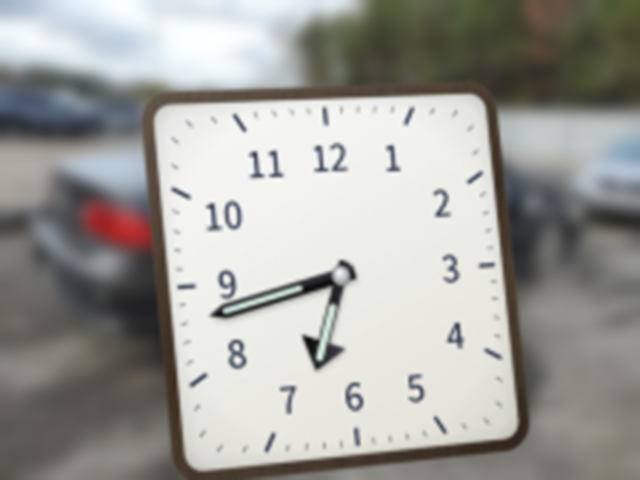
6:43
